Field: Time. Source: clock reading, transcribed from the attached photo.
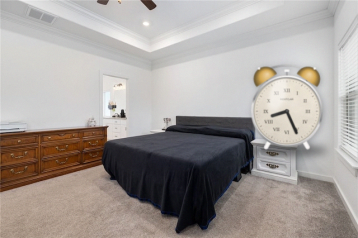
8:26
